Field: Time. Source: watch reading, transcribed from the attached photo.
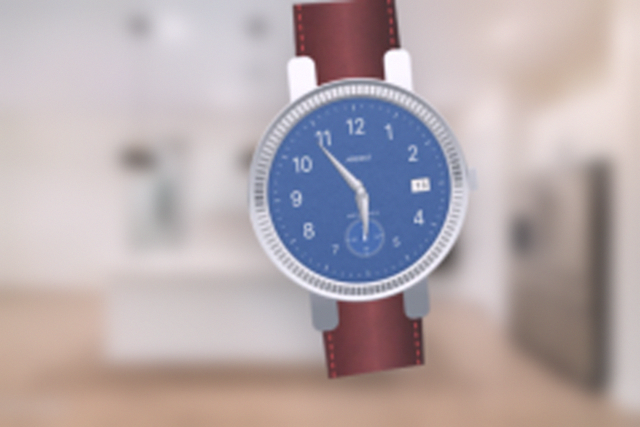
5:54
